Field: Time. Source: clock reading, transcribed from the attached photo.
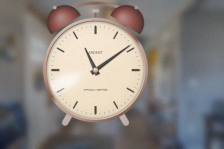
11:09
